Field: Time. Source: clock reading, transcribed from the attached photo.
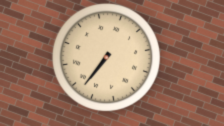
6:33
